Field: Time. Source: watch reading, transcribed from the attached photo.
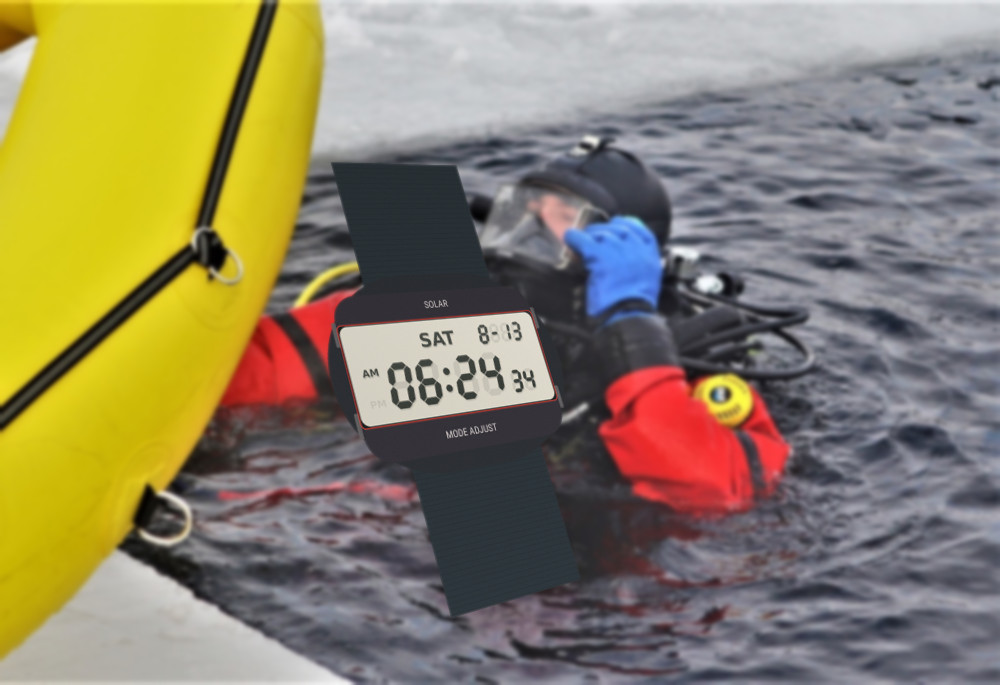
6:24:34
